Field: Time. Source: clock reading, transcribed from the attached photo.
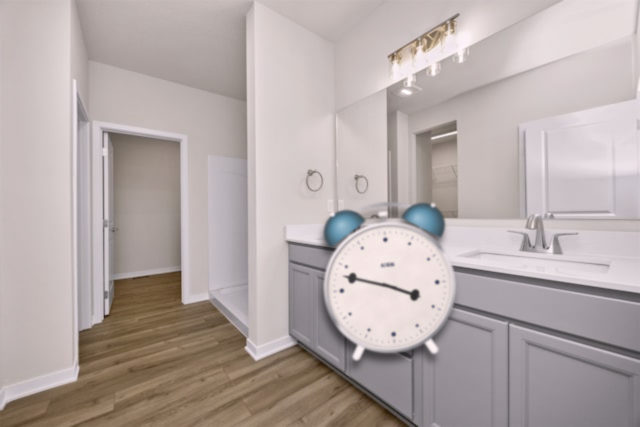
3:48
